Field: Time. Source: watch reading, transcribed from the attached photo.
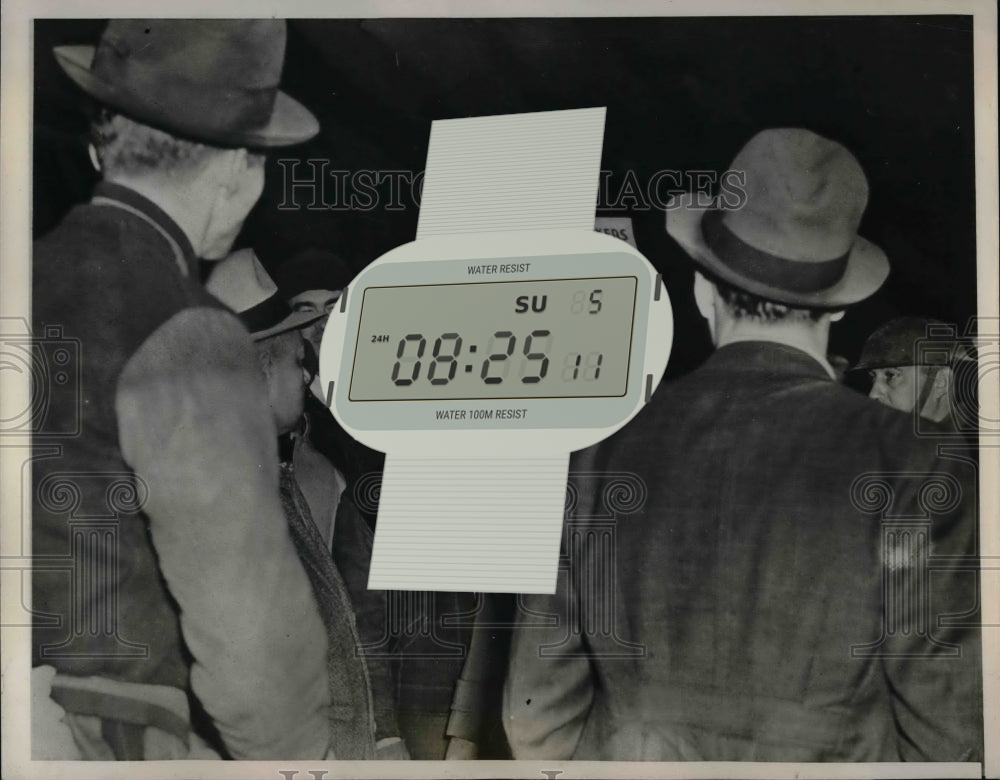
8:25:11
